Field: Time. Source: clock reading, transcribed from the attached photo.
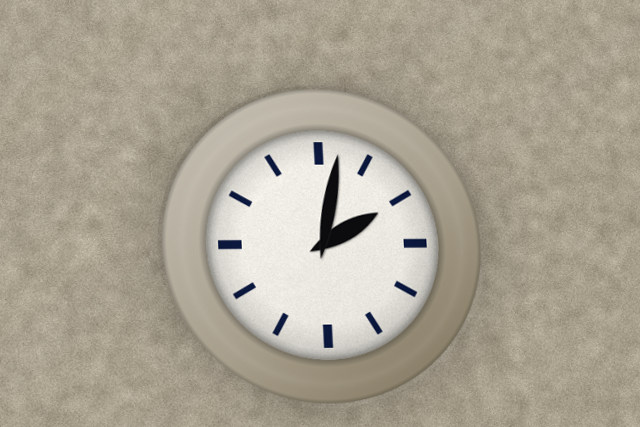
2:02
